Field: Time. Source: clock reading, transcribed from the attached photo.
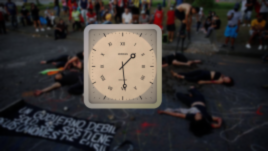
1:29
